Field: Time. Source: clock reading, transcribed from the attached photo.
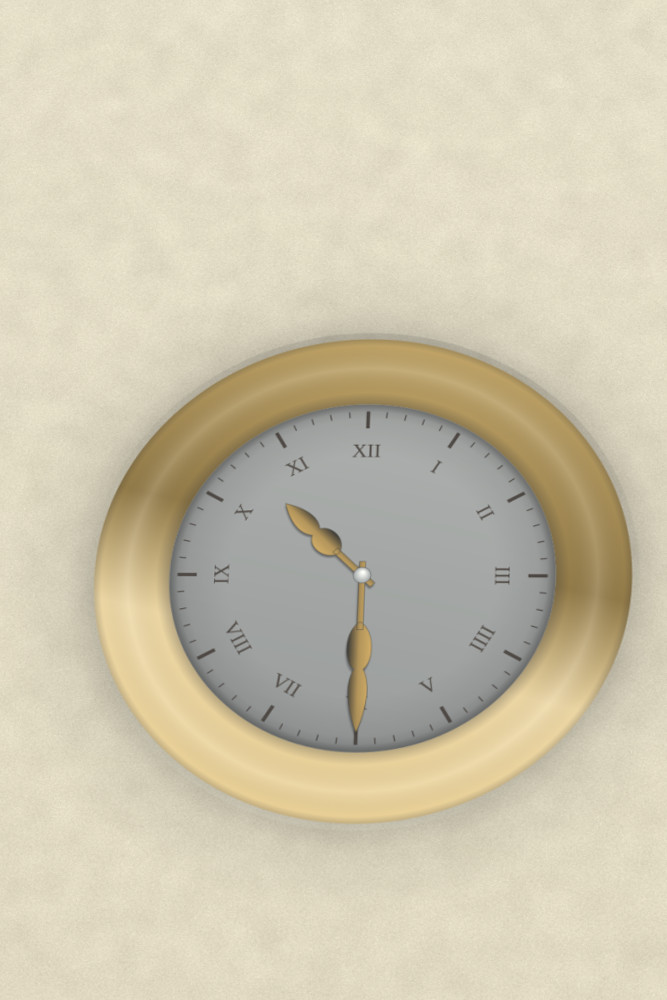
10:30
